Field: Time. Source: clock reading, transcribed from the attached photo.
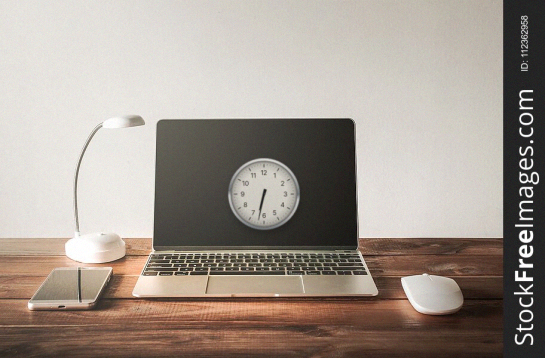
6:32
